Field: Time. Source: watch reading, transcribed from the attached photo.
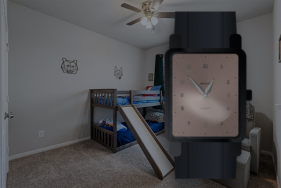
12:53
